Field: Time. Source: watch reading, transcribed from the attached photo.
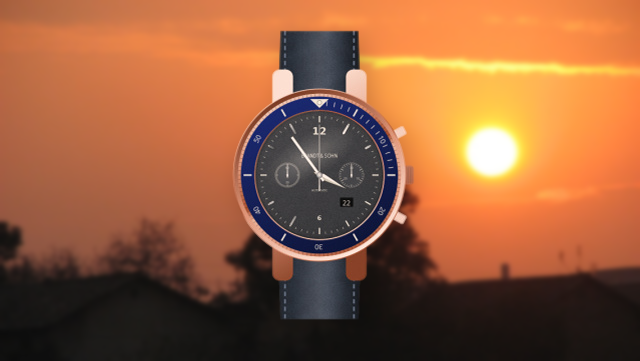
3:54
